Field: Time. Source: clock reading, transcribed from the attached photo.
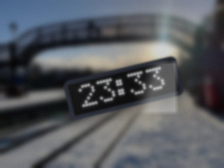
23:33
